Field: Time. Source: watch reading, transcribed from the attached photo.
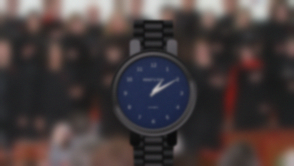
1:10
